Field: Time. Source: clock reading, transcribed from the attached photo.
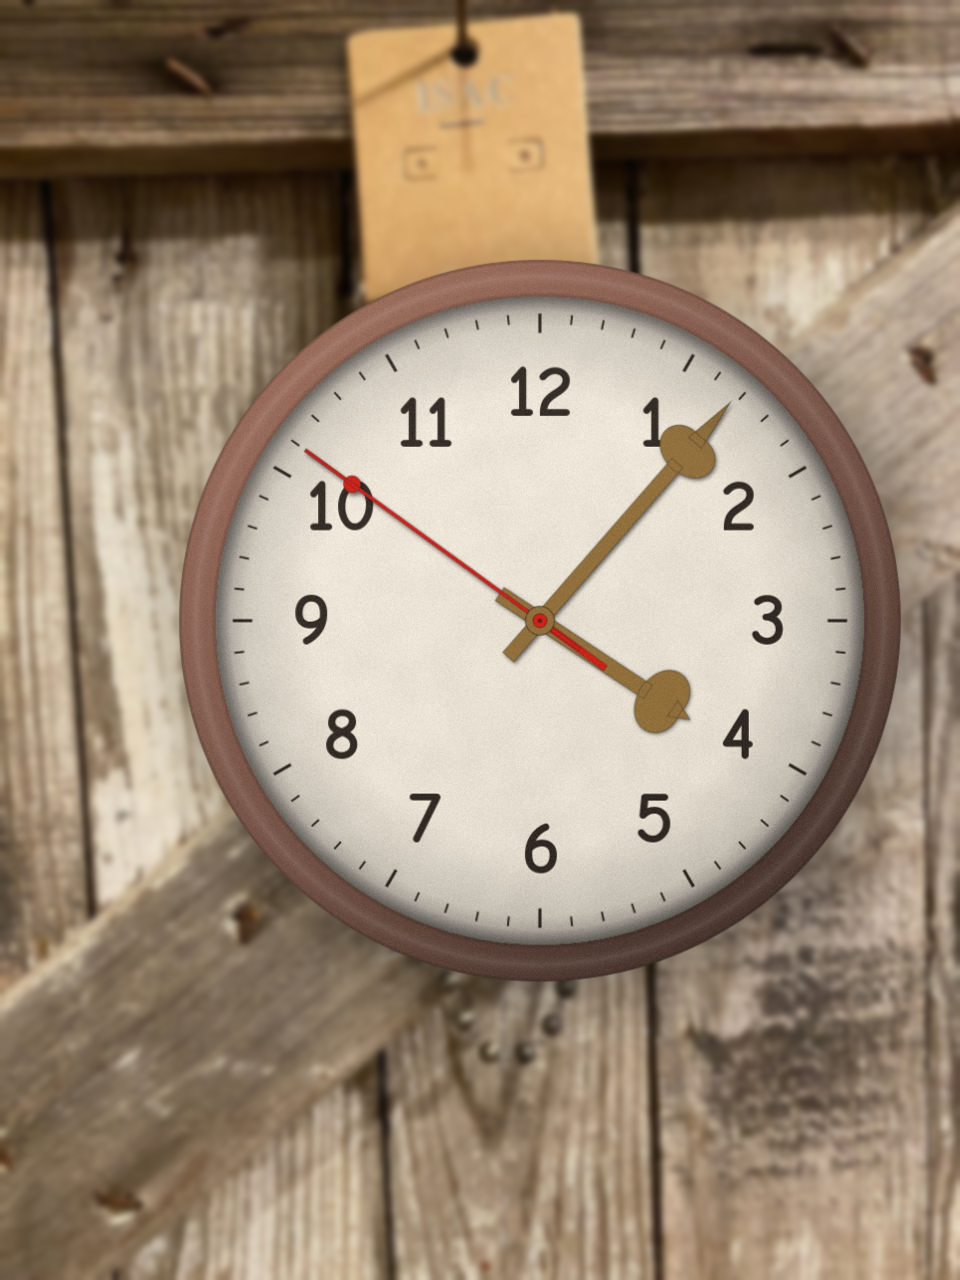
4:06:51
